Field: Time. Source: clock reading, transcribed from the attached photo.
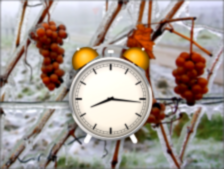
8:16
